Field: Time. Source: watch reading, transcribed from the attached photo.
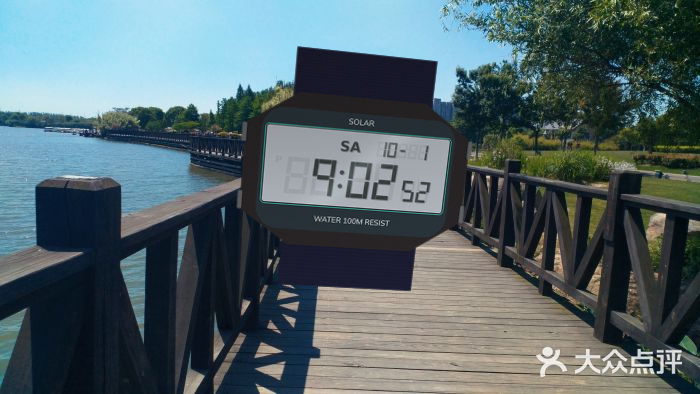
9:02:52
